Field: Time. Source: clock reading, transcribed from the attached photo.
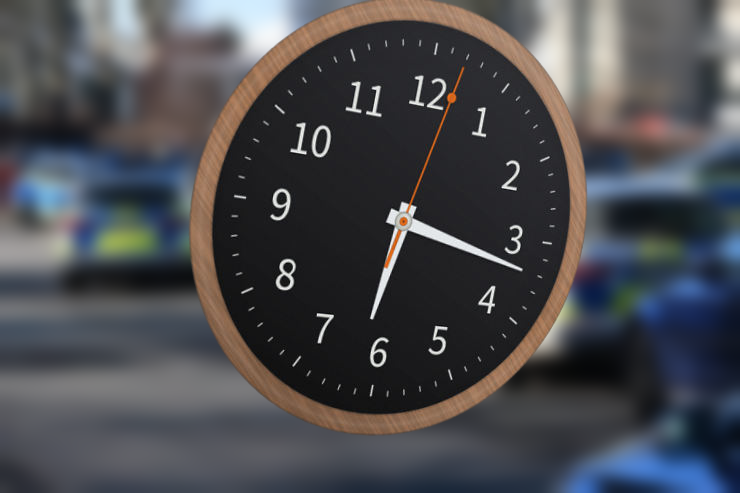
6:17:02
